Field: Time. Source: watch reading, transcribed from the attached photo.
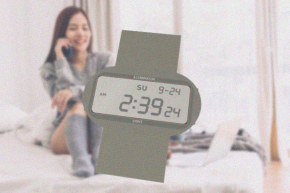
2:39:24
